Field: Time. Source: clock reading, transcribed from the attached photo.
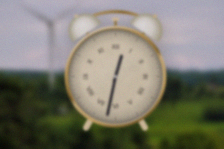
12:32
